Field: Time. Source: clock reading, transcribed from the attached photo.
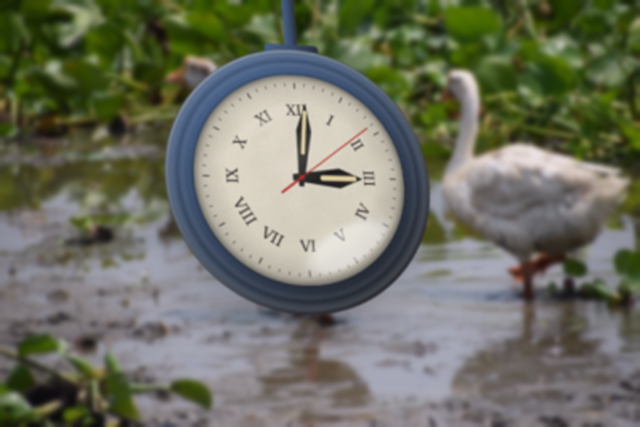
3:01:09
